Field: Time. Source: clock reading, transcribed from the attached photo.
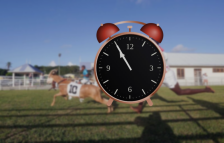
10:55
